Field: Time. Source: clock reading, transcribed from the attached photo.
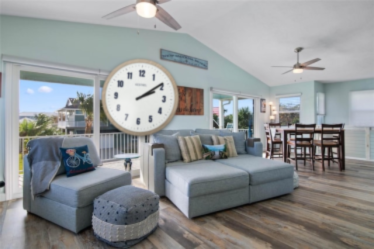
2:09
